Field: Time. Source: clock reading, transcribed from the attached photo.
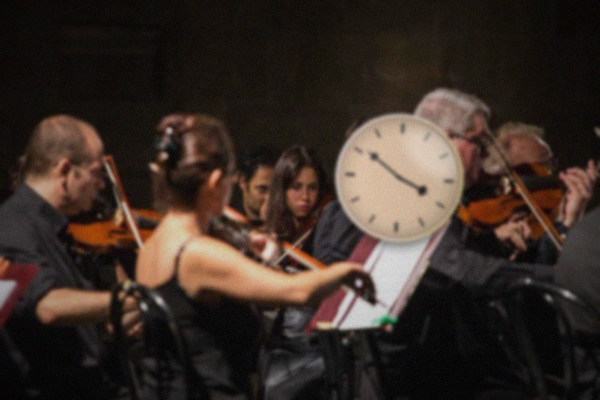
3:51
